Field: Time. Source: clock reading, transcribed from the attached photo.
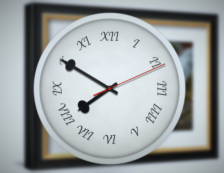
7:50:11
